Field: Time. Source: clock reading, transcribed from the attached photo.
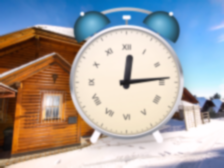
12:14
